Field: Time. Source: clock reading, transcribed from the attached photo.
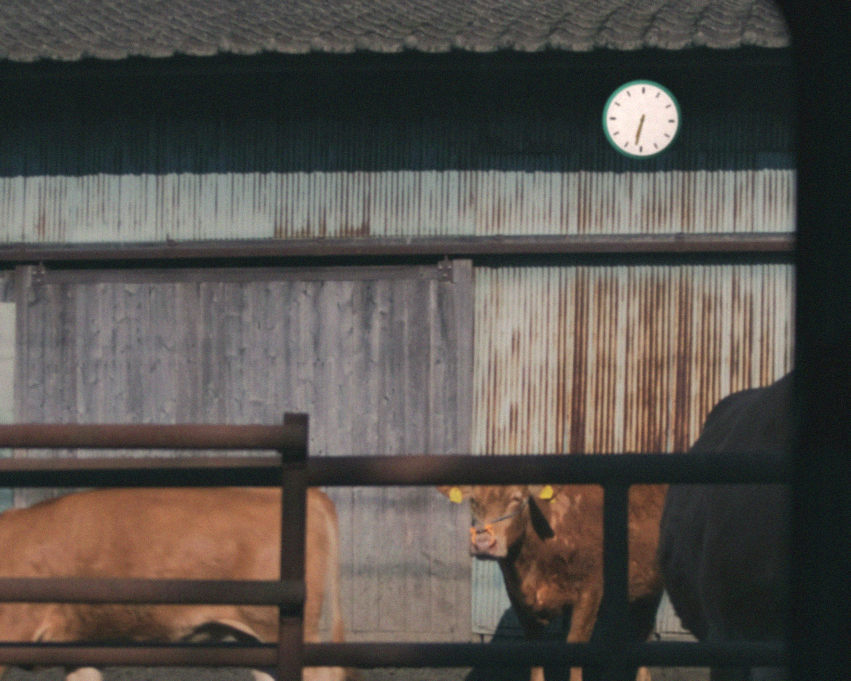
6:32
